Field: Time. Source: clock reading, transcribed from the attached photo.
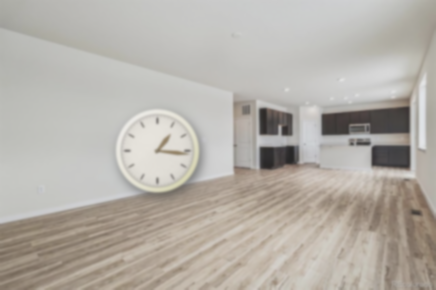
1:16
